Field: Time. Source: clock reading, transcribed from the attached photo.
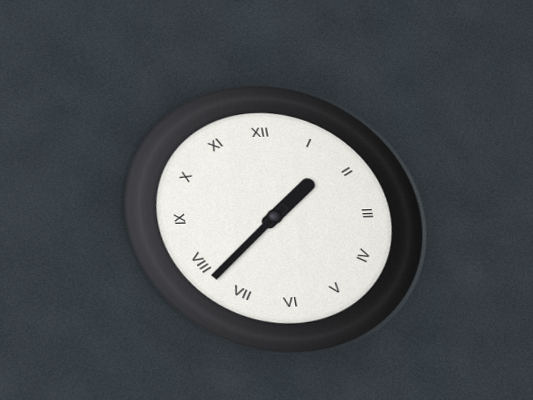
1:38
